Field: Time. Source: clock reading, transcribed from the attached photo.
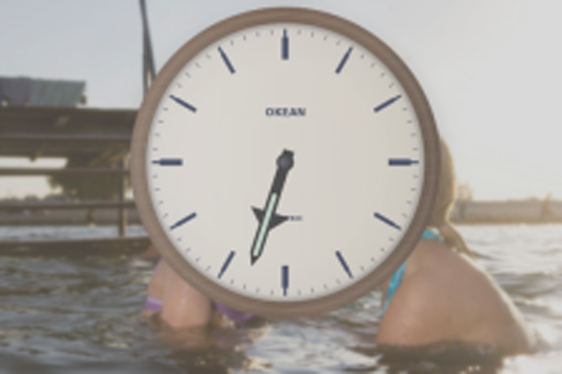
6:33
